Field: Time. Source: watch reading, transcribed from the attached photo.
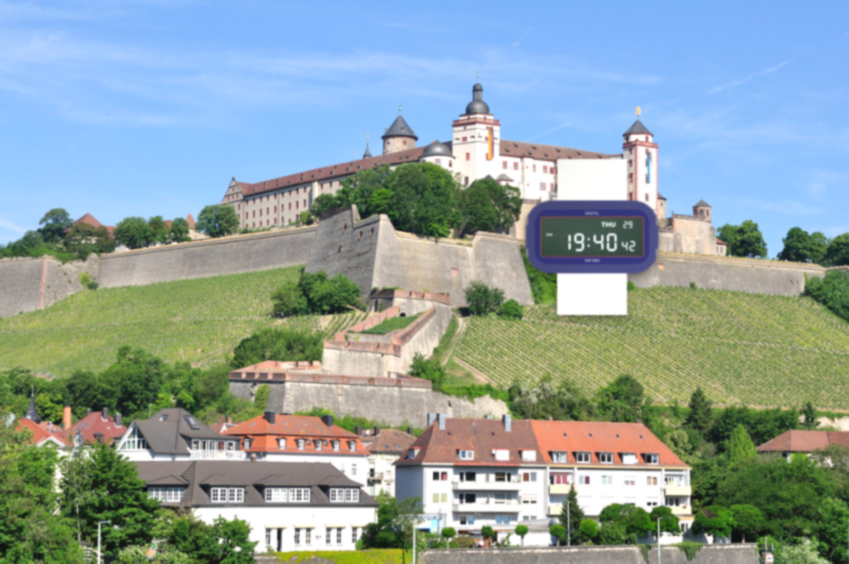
19:40
